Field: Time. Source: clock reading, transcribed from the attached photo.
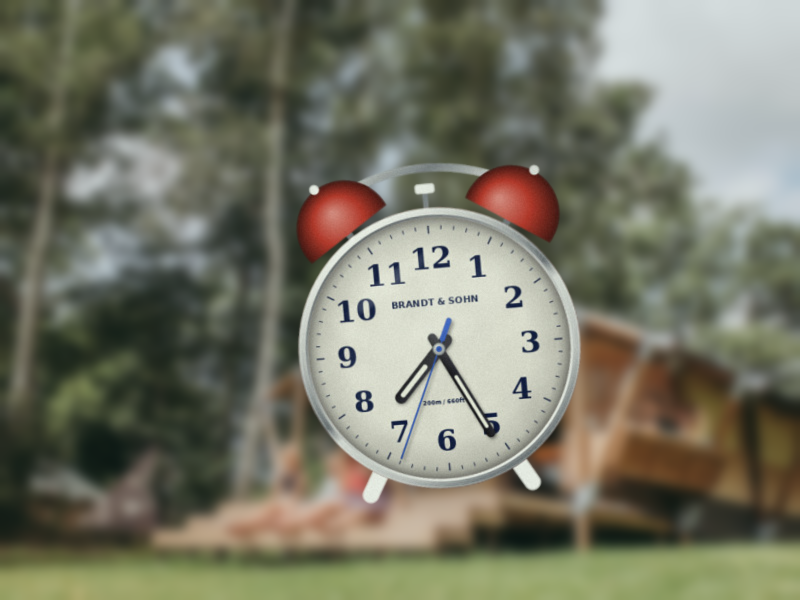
7:25:34
